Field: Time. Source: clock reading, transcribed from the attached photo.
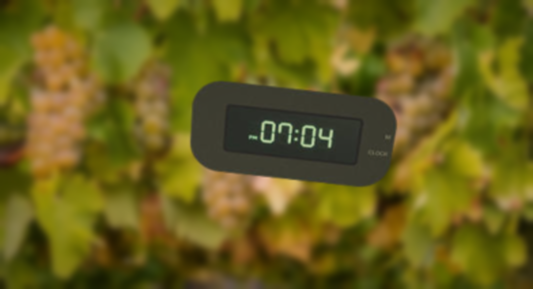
7:04
